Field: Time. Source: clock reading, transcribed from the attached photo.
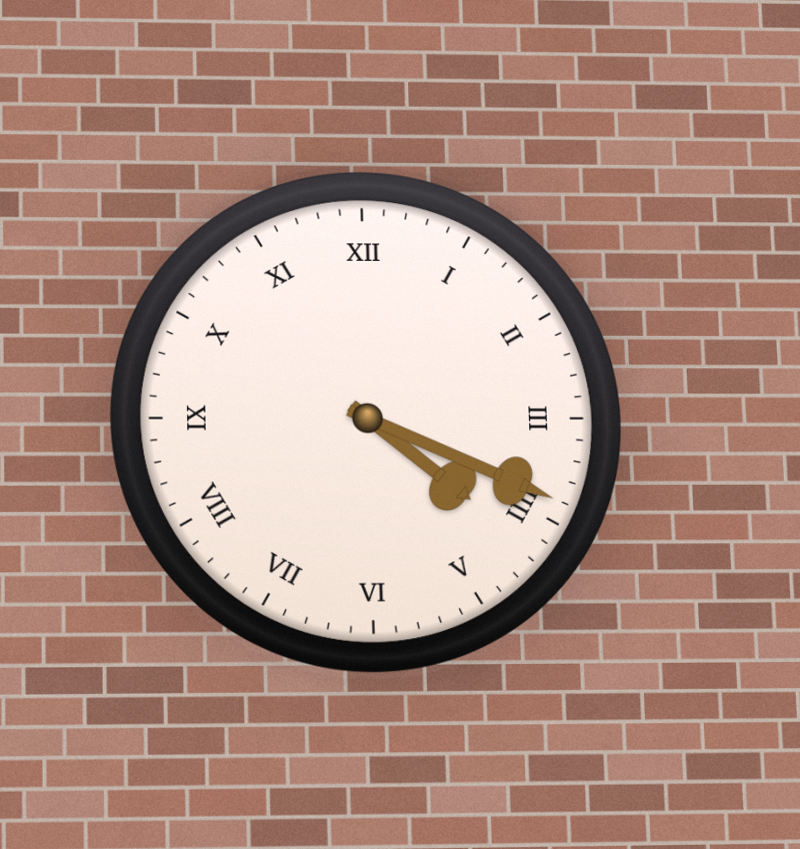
4:19
